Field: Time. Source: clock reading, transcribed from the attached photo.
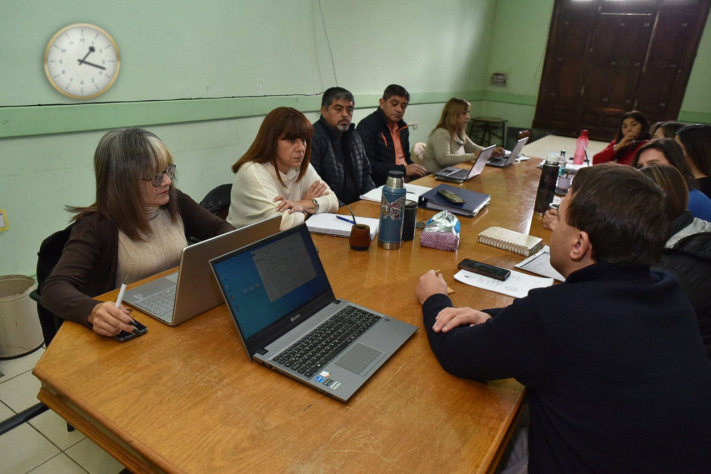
1:18
